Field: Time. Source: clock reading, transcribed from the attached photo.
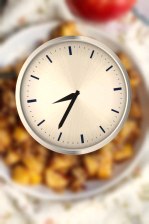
8:36
